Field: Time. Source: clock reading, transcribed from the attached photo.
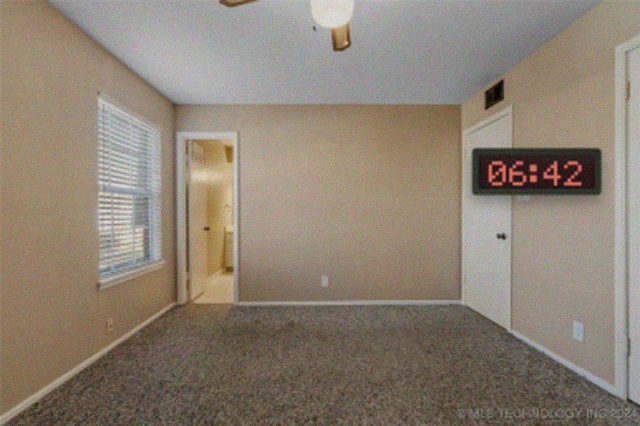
6:42
